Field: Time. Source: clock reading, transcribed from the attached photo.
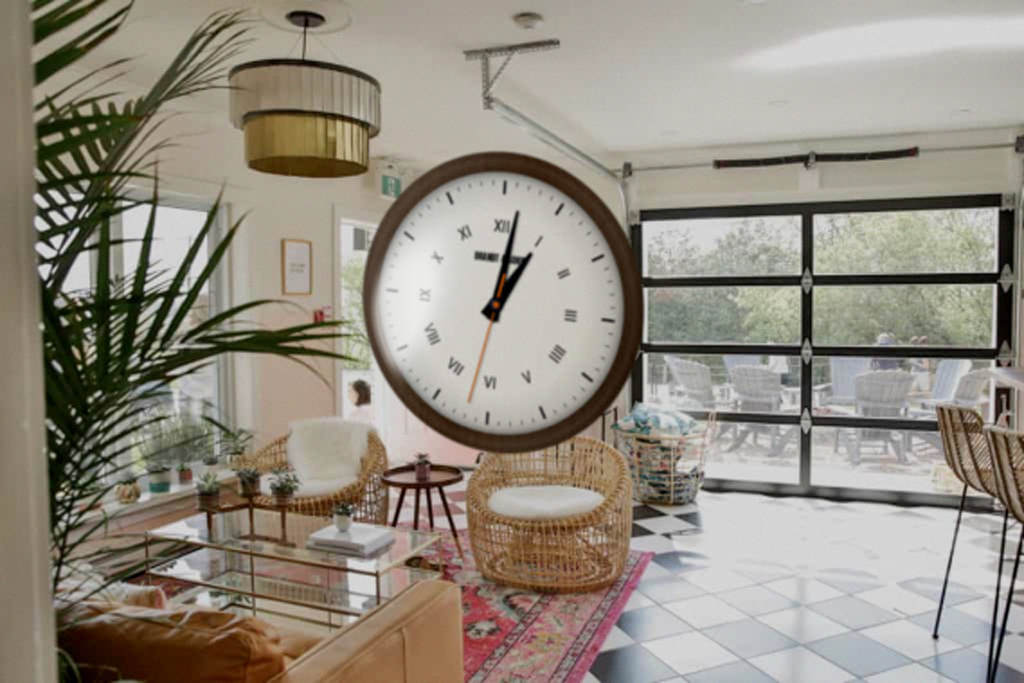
1:01:32
